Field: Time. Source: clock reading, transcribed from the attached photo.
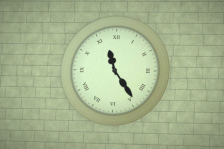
11:24
